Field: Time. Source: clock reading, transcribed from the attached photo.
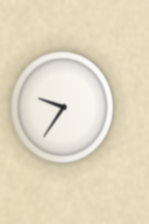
9:36
